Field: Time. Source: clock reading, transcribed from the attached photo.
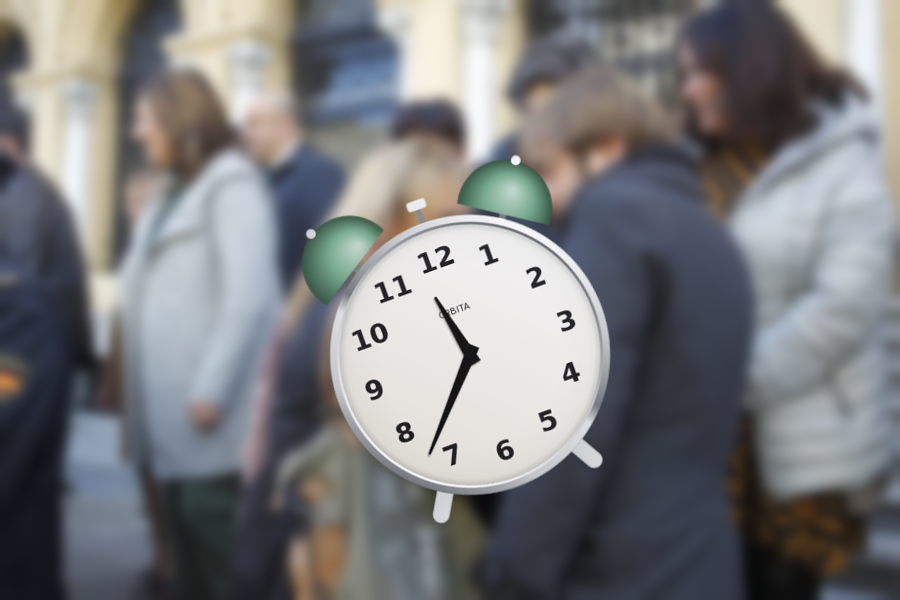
11:37
